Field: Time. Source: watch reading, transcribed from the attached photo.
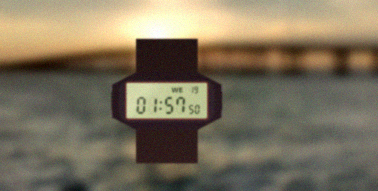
1:57
